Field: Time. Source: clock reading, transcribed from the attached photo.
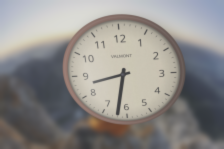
8:32
